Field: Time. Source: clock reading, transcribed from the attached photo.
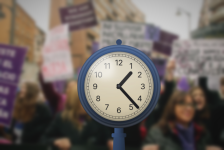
1:23
